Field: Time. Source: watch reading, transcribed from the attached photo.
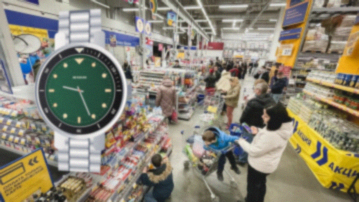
9:26
